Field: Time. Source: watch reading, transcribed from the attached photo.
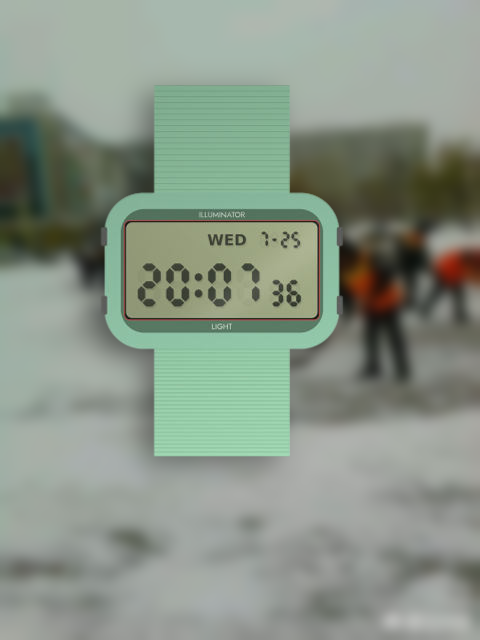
20:07:36
